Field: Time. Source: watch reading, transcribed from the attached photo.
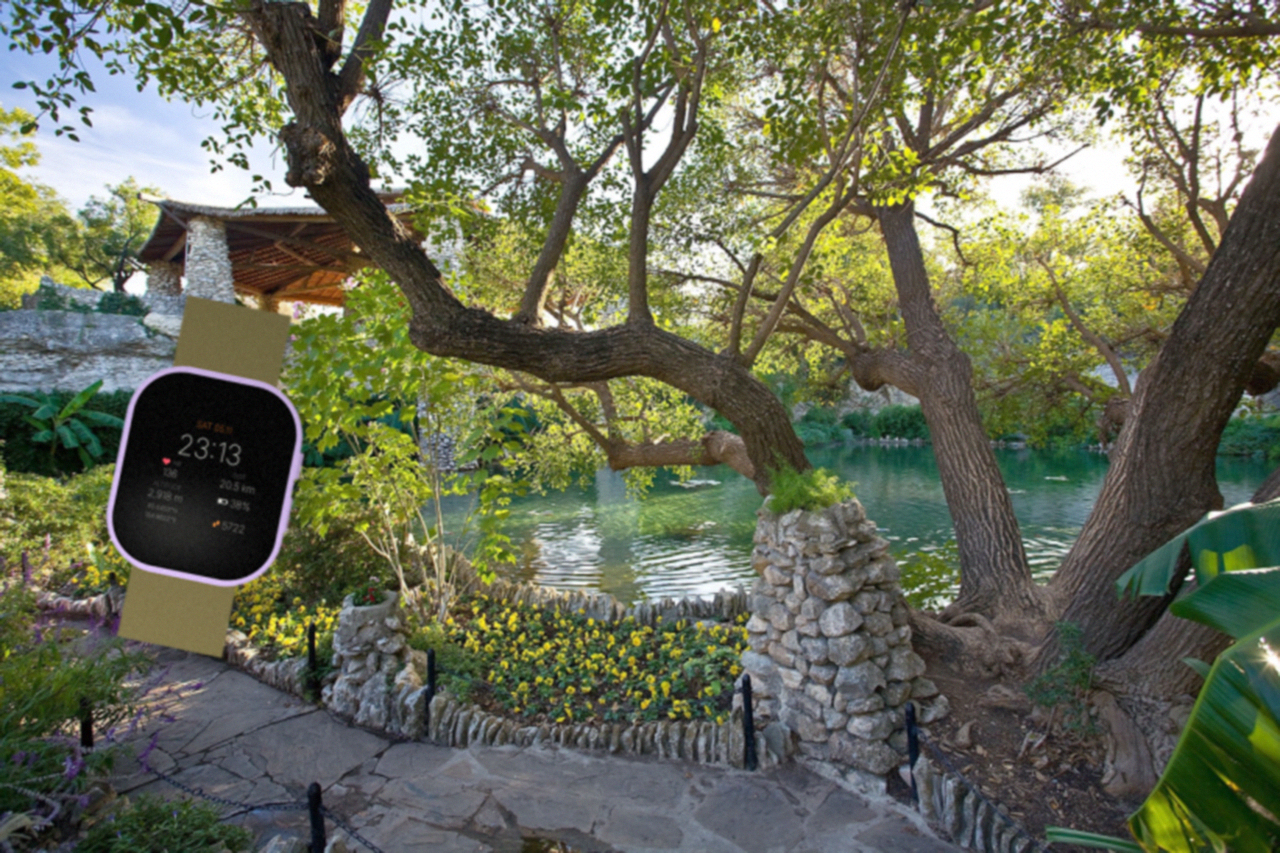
23:13
